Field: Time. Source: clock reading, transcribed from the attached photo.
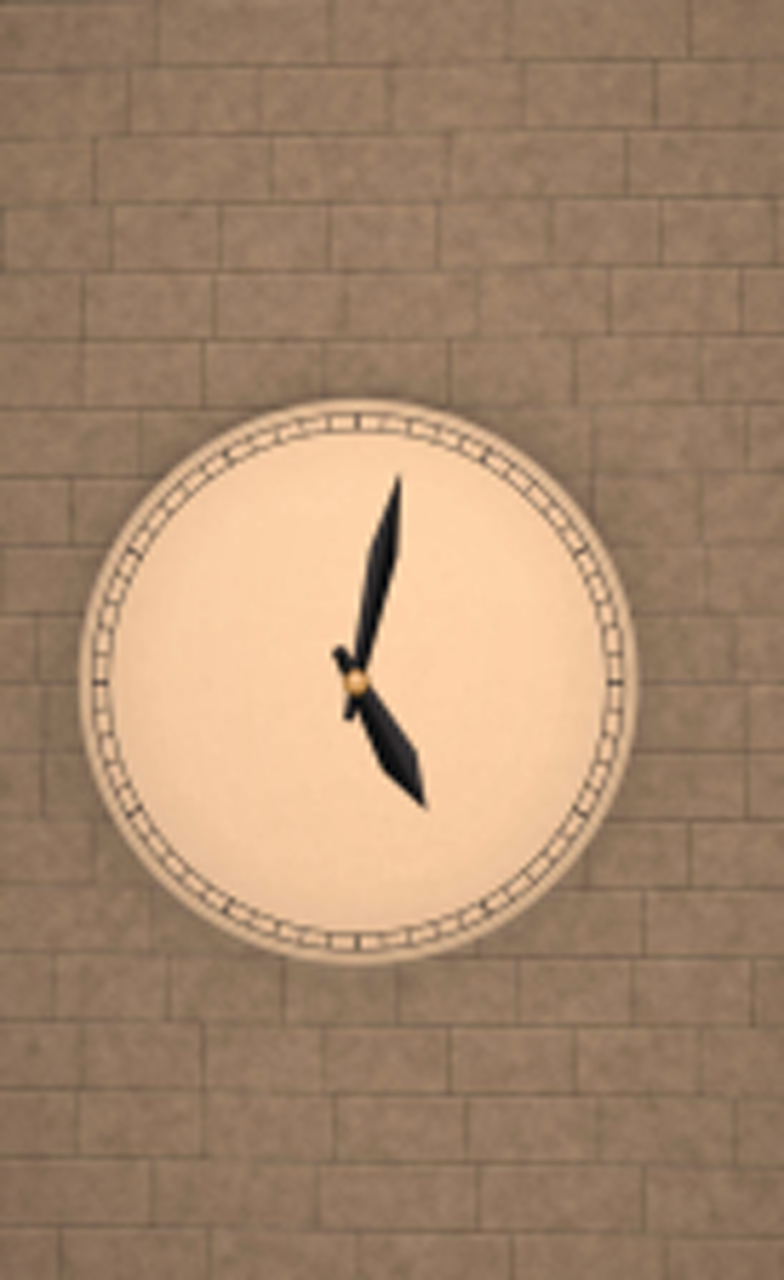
5:02
